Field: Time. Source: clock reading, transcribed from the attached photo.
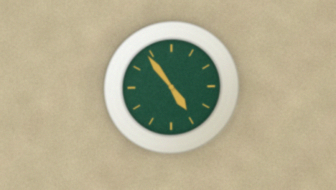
4:54
